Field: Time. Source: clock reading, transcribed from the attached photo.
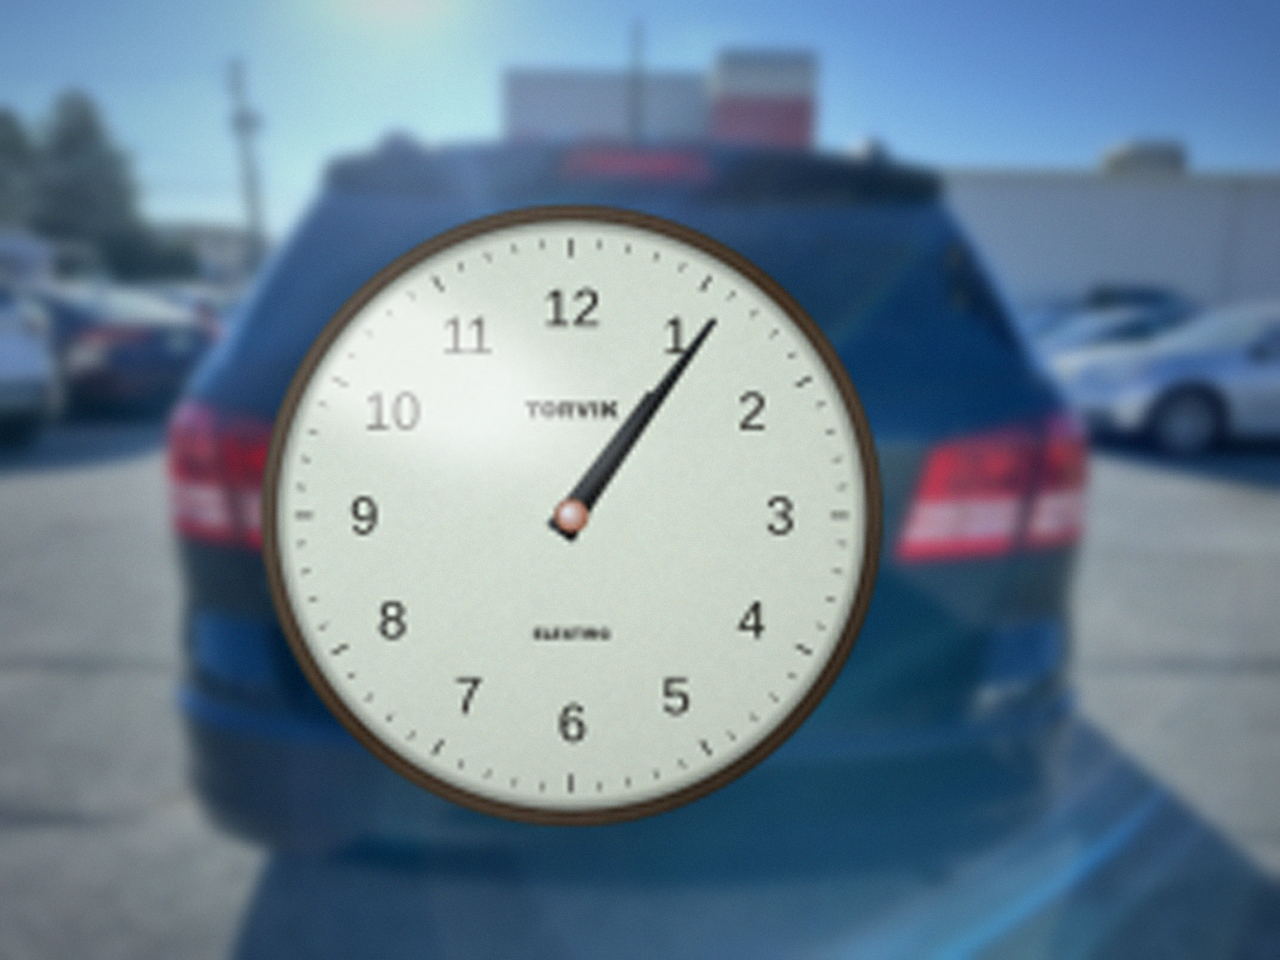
1:06
